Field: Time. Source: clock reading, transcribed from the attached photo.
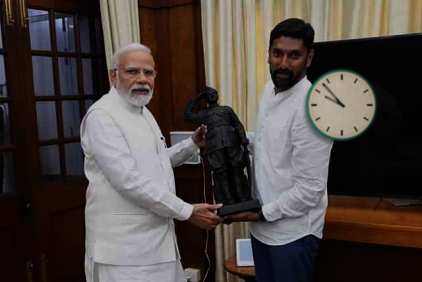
9:53
